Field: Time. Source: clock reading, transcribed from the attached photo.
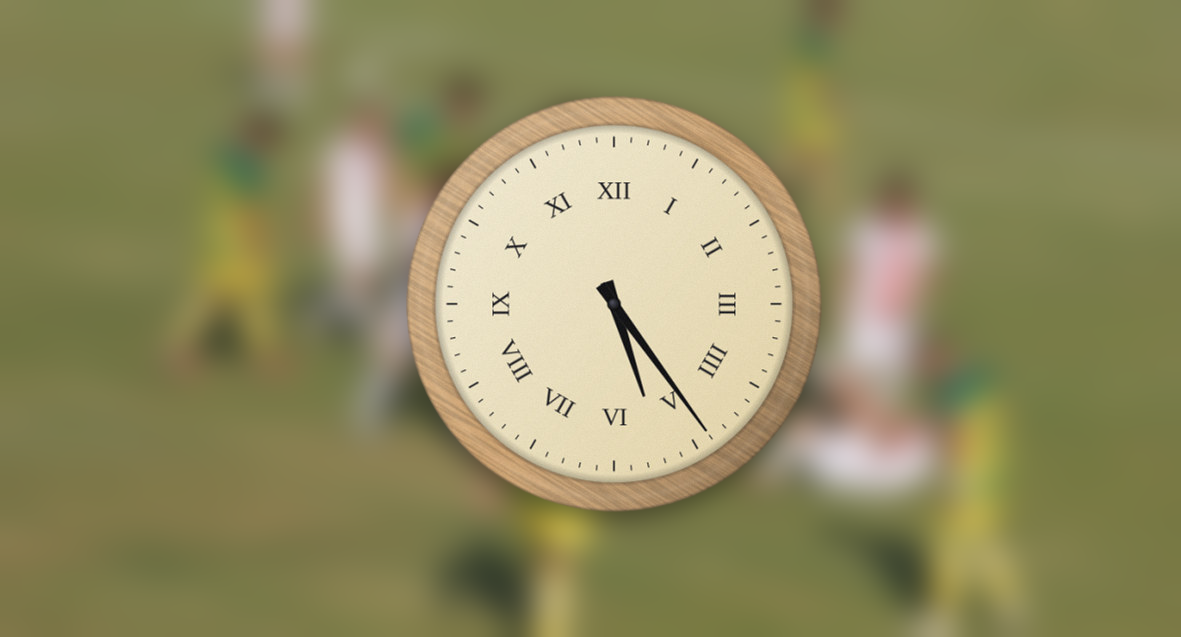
5:24
